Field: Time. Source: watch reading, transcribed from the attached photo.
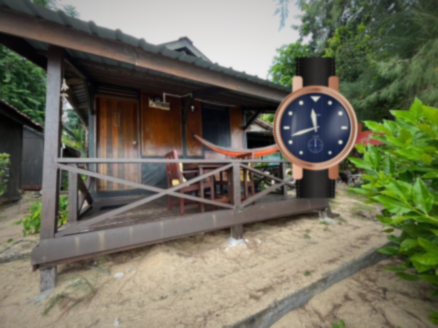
11:42
